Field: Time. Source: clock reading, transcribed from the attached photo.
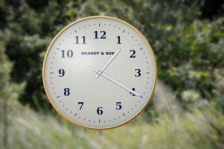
1:20
